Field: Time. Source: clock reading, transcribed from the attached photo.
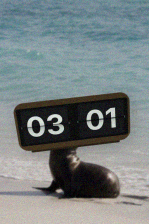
3:01
